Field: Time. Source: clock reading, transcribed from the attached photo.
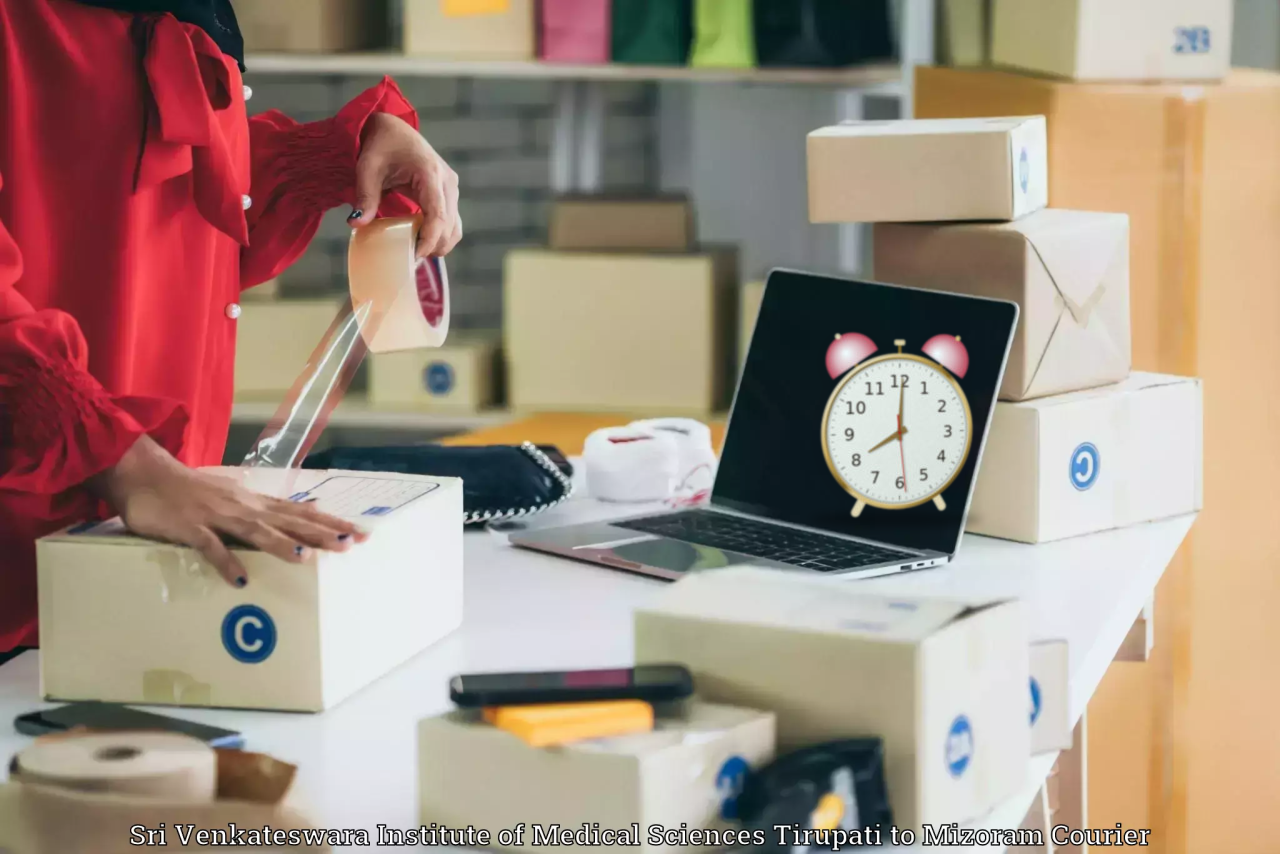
8:00:29
